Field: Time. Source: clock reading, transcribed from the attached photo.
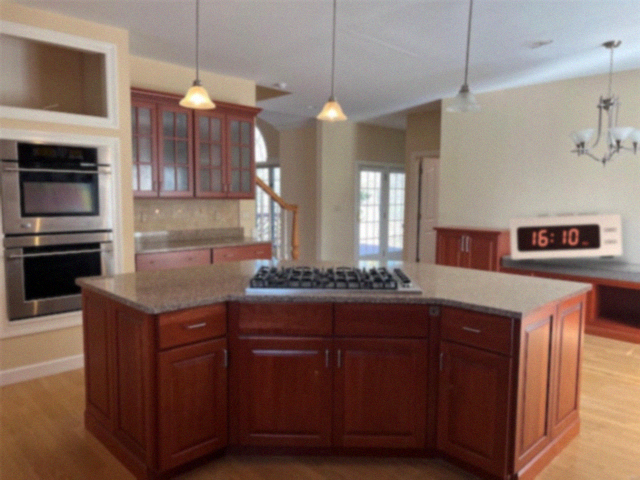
16:10
